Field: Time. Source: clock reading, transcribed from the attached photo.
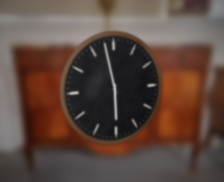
5:58
